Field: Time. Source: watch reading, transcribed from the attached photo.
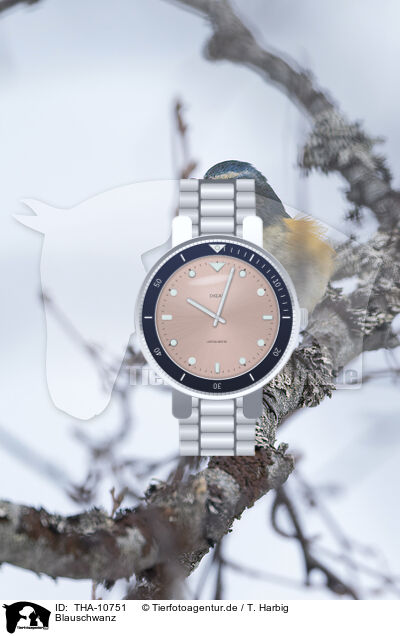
10:03
